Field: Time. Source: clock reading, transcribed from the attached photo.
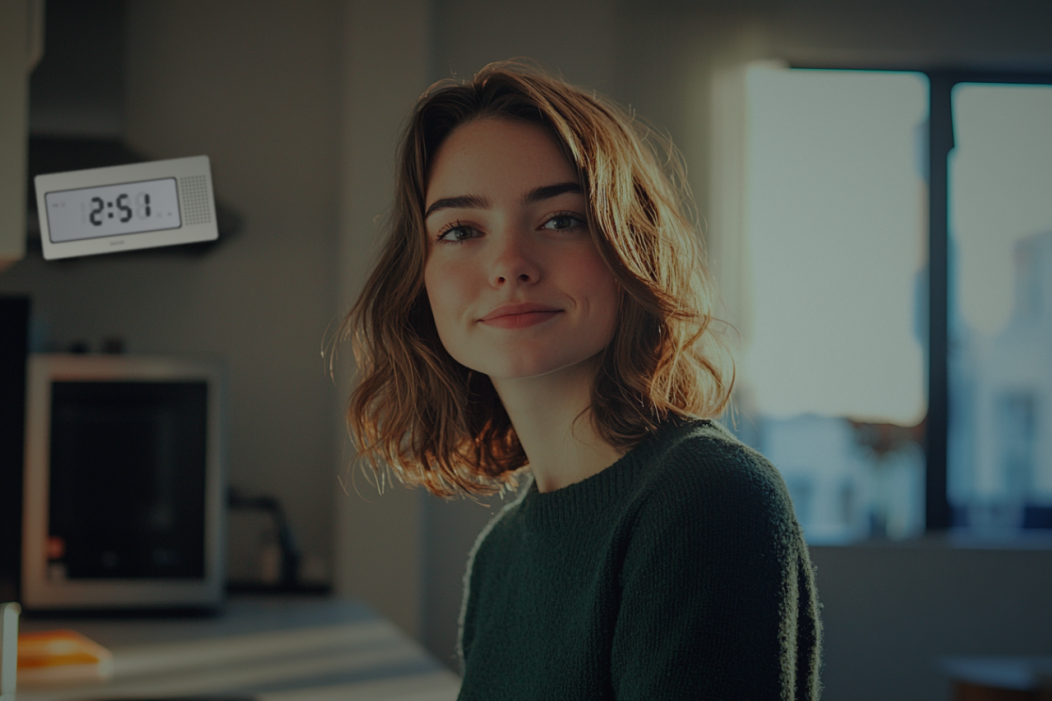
2:51
